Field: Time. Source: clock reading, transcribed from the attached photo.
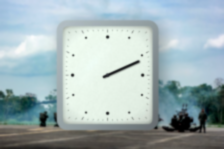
2:11
